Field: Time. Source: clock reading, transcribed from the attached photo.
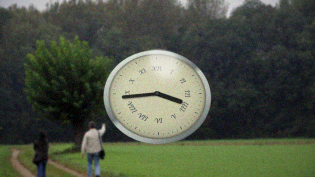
3:44
